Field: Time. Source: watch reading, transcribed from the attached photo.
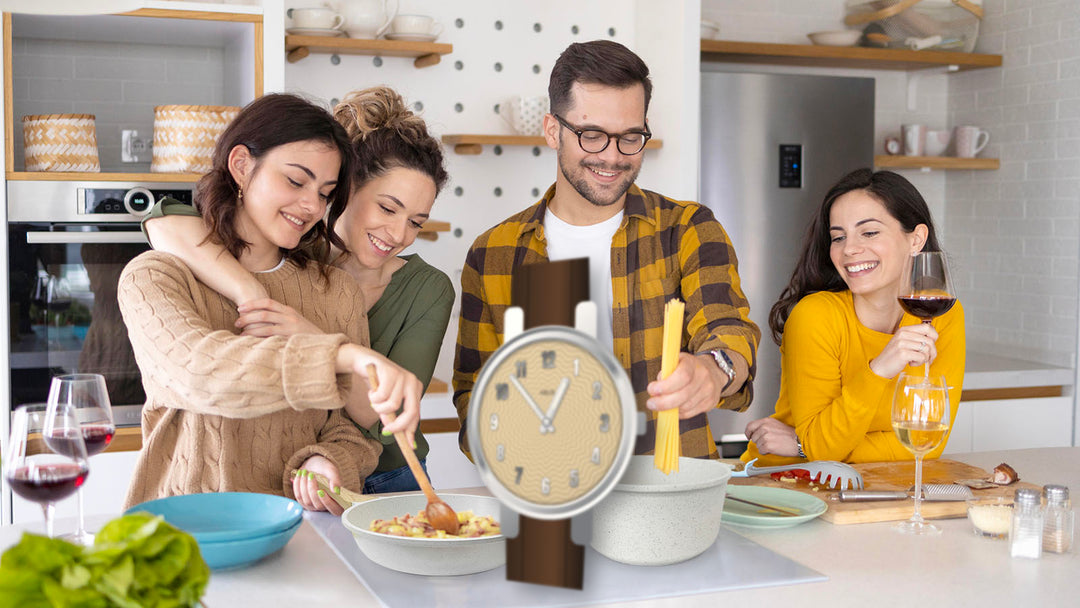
12:53
